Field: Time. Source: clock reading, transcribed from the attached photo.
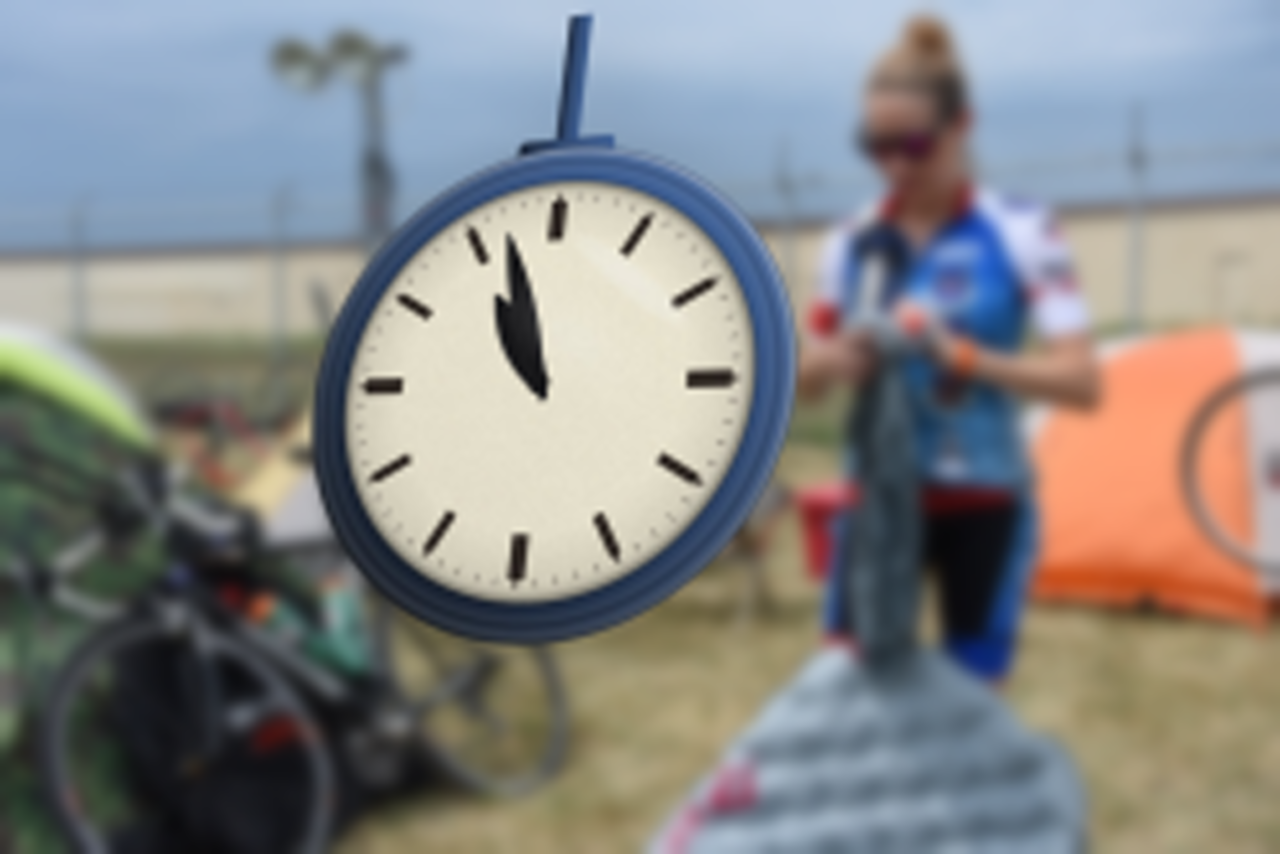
10:57
